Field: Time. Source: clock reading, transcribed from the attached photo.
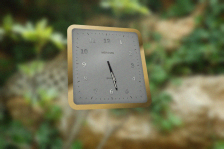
5:28
